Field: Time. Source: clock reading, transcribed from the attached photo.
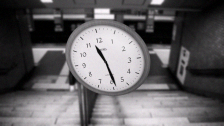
11:29
